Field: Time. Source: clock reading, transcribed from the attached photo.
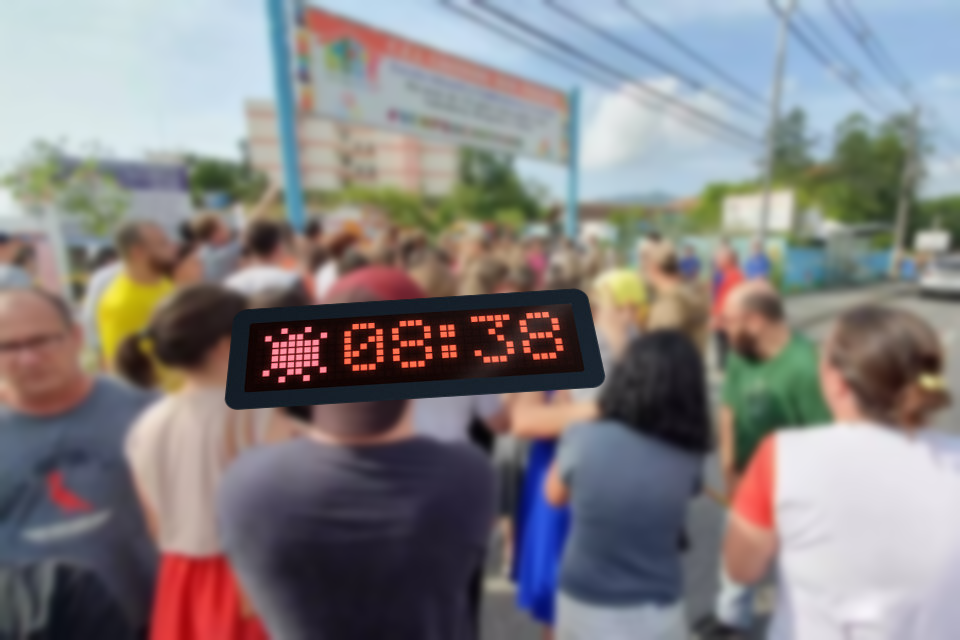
8:38
